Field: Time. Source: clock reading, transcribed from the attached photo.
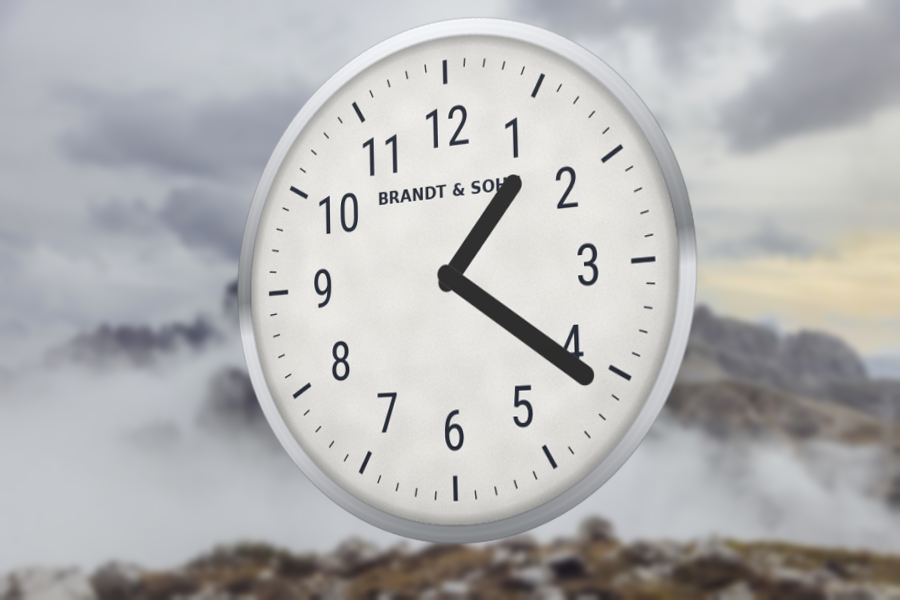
1:21
